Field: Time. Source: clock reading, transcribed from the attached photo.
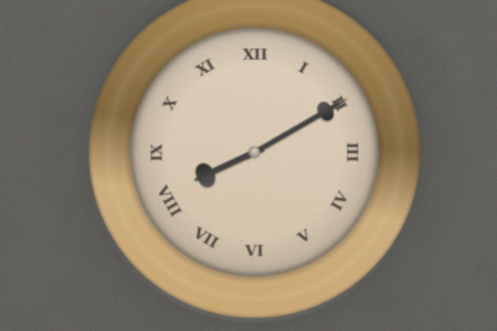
8:10
